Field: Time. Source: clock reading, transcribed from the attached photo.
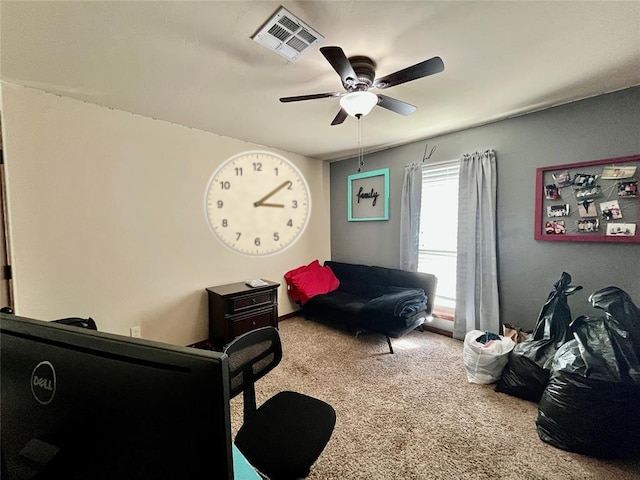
3:09
